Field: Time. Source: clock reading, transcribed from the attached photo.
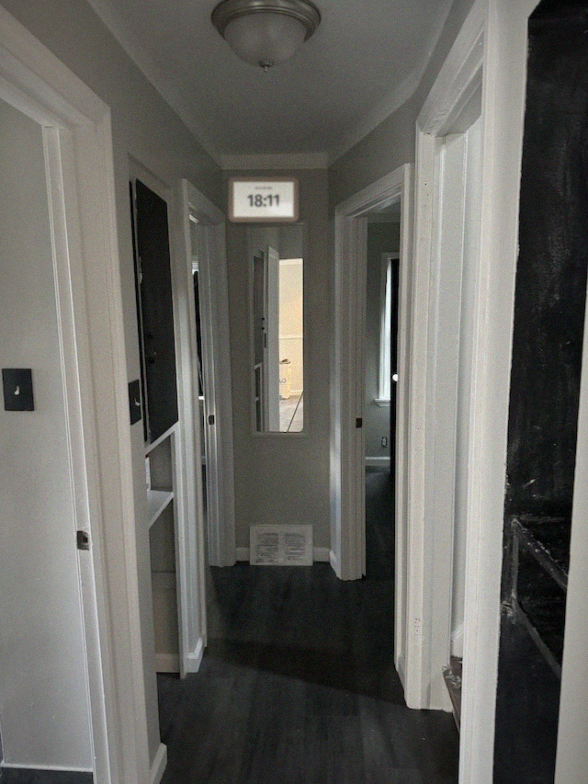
18:11
